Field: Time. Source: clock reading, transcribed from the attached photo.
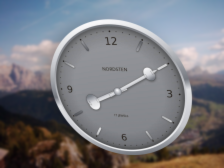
8:10
